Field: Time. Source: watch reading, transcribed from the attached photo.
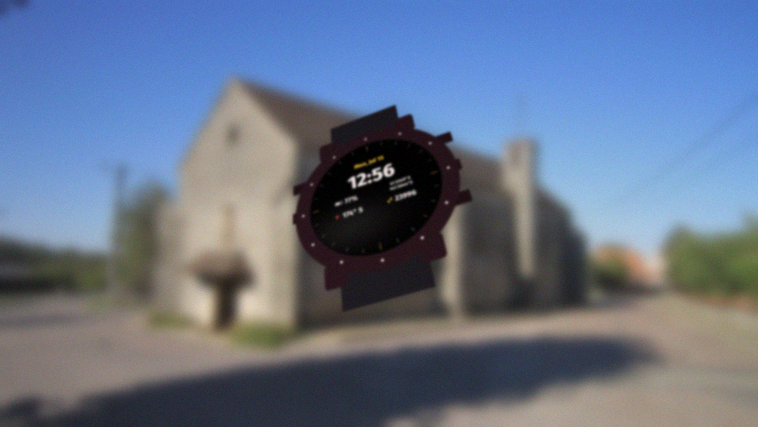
12:56
